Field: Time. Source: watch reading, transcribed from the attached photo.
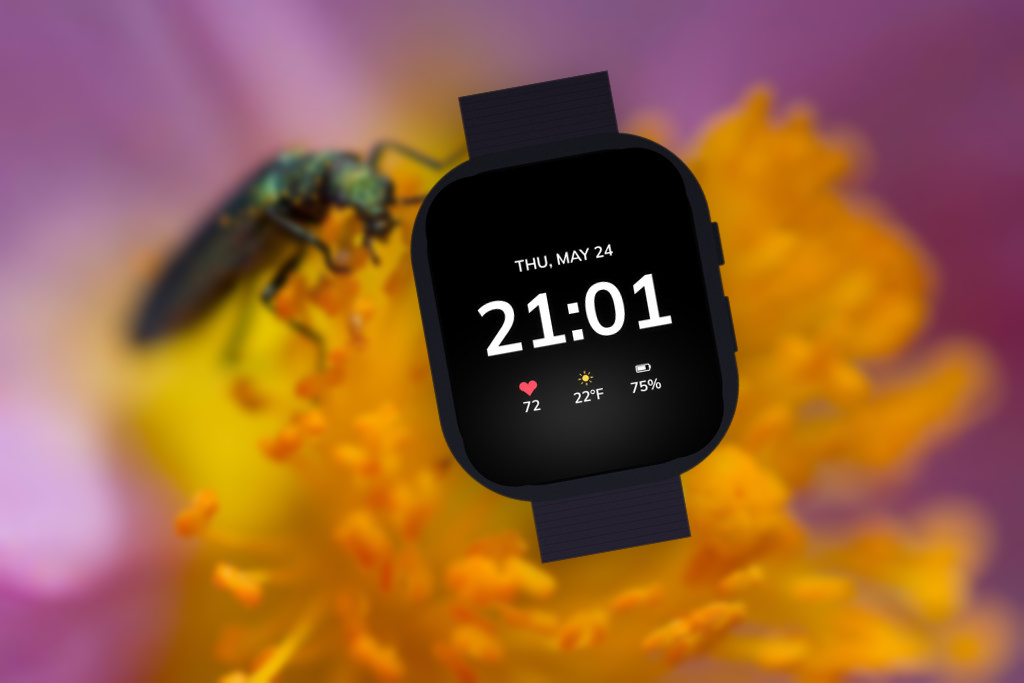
21:01
